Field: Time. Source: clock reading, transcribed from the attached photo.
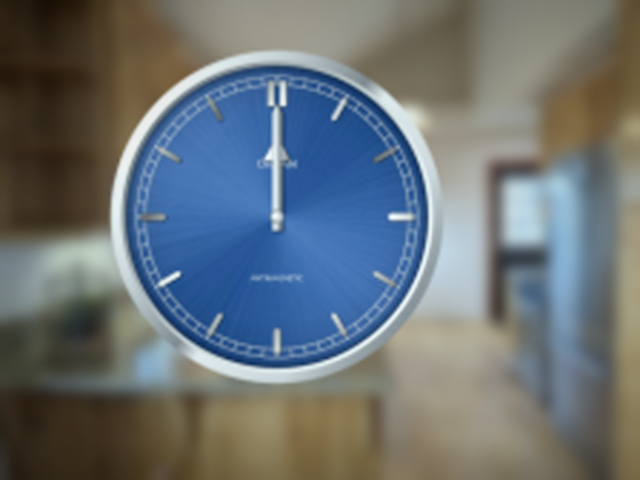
12:00
